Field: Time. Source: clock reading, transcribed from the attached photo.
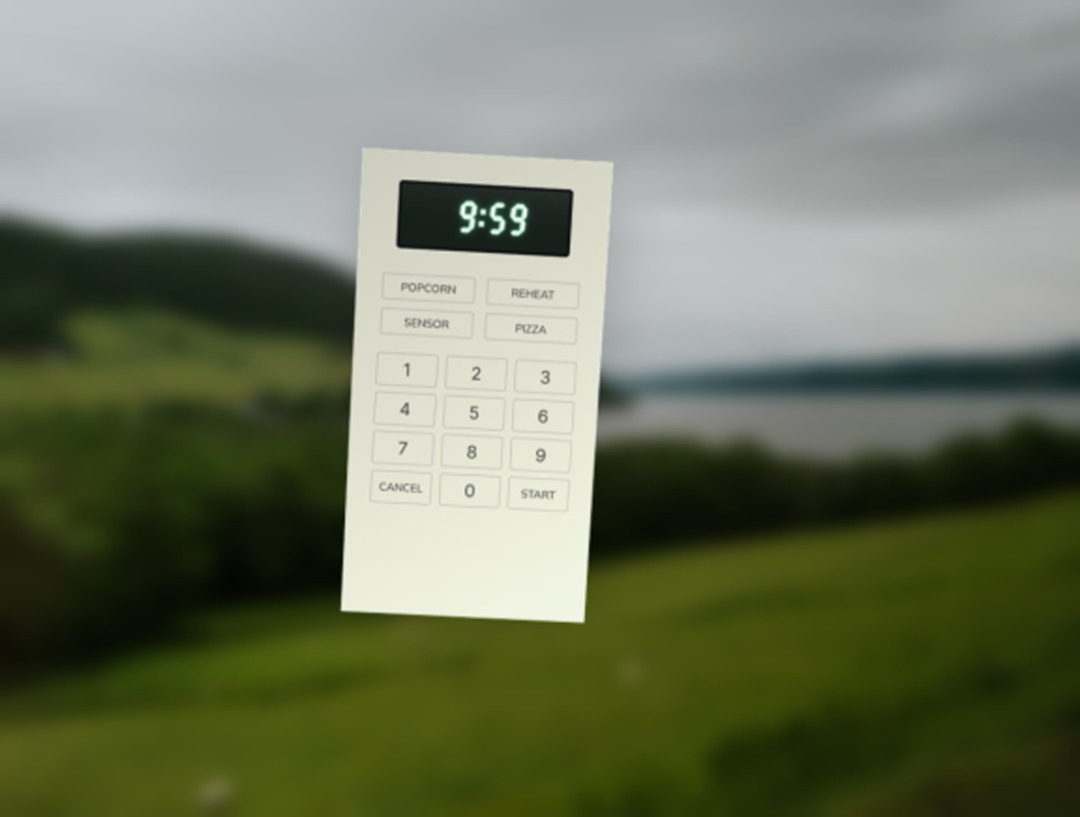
9:59
